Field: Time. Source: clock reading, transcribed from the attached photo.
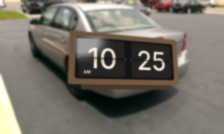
10:25
